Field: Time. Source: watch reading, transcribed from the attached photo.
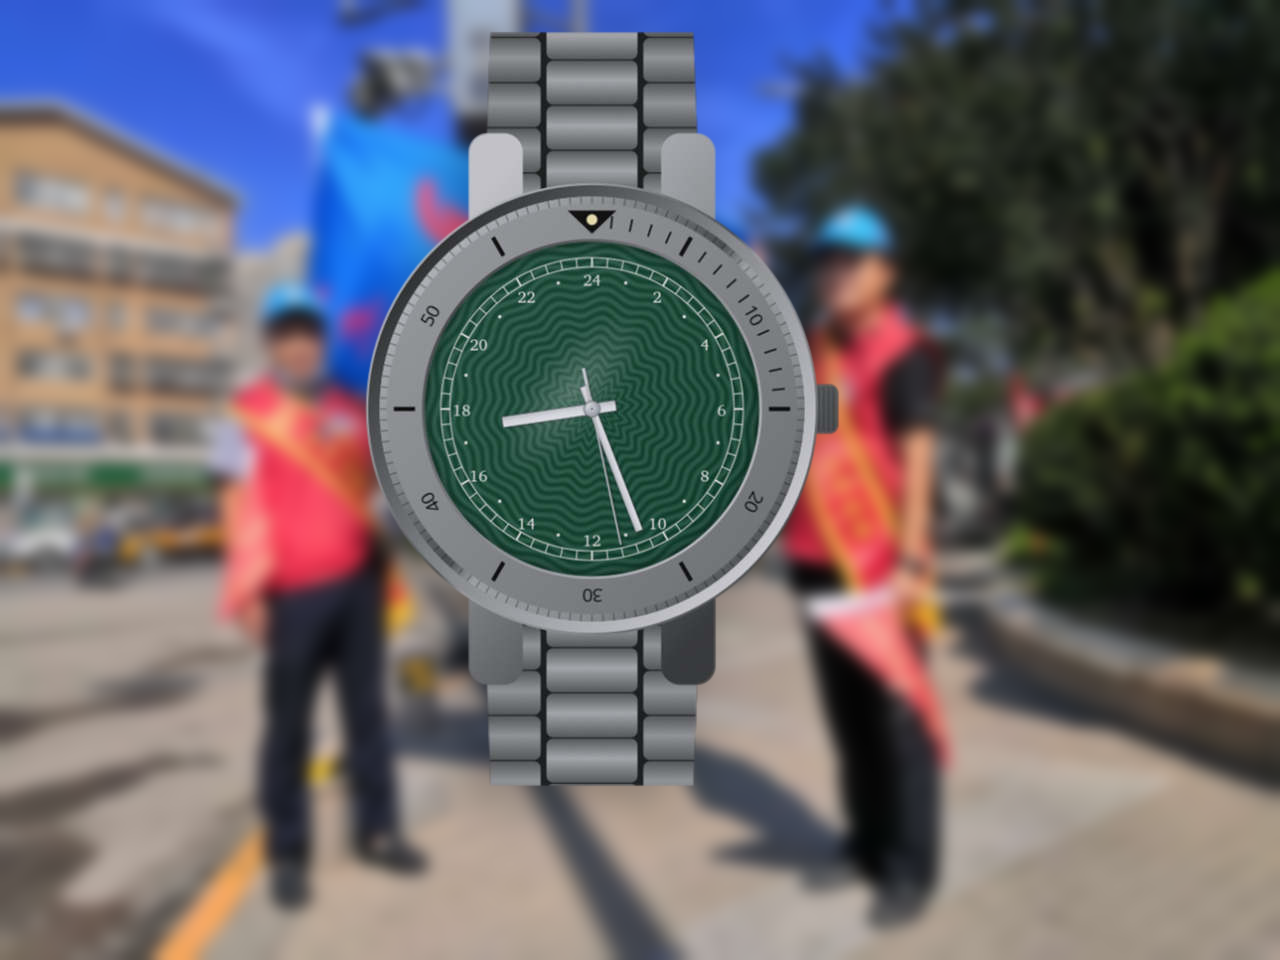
17:26:28
